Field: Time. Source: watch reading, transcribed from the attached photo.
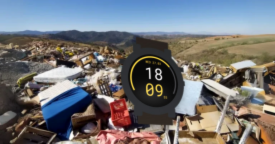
18:09
